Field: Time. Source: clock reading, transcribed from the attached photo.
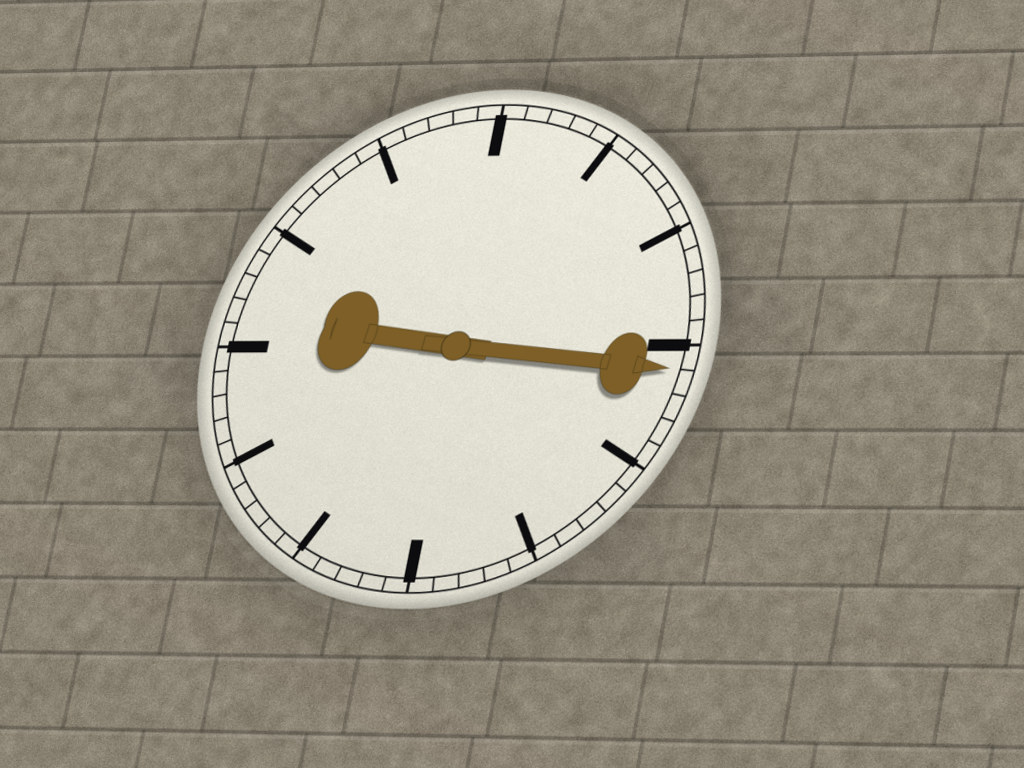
9:16
